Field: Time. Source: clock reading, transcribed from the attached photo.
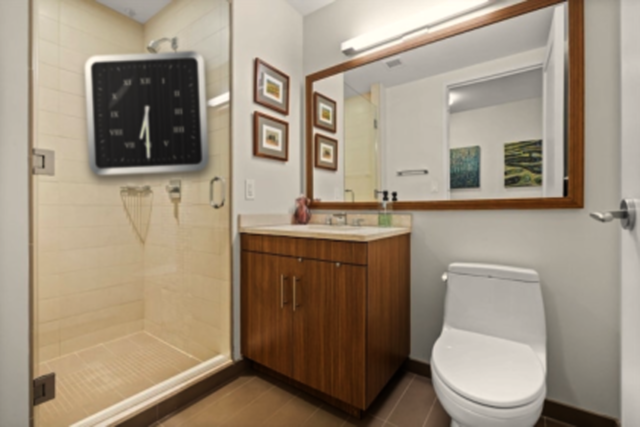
6:30
